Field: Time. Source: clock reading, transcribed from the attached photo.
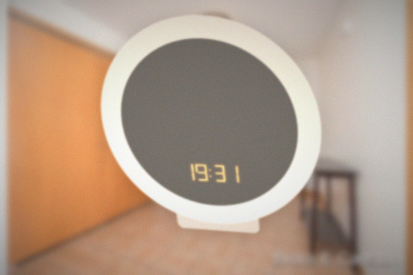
19:31
